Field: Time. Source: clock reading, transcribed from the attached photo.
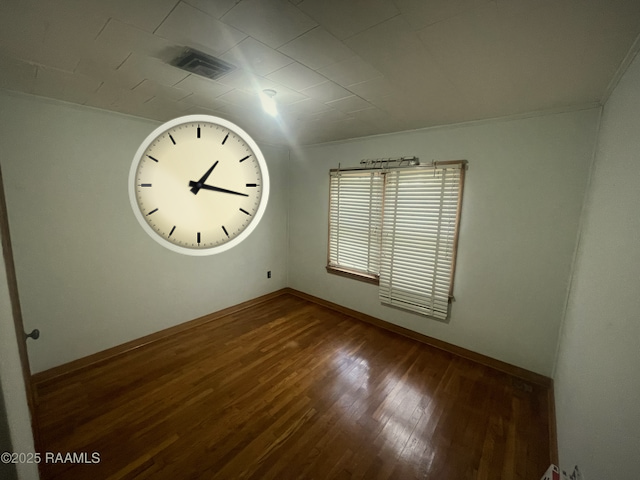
1:17
